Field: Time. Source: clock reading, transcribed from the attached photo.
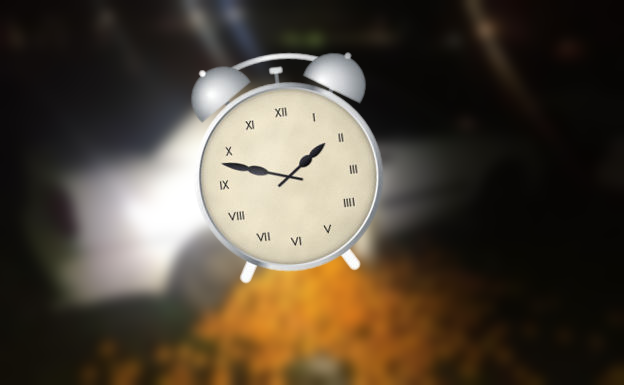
1:48
